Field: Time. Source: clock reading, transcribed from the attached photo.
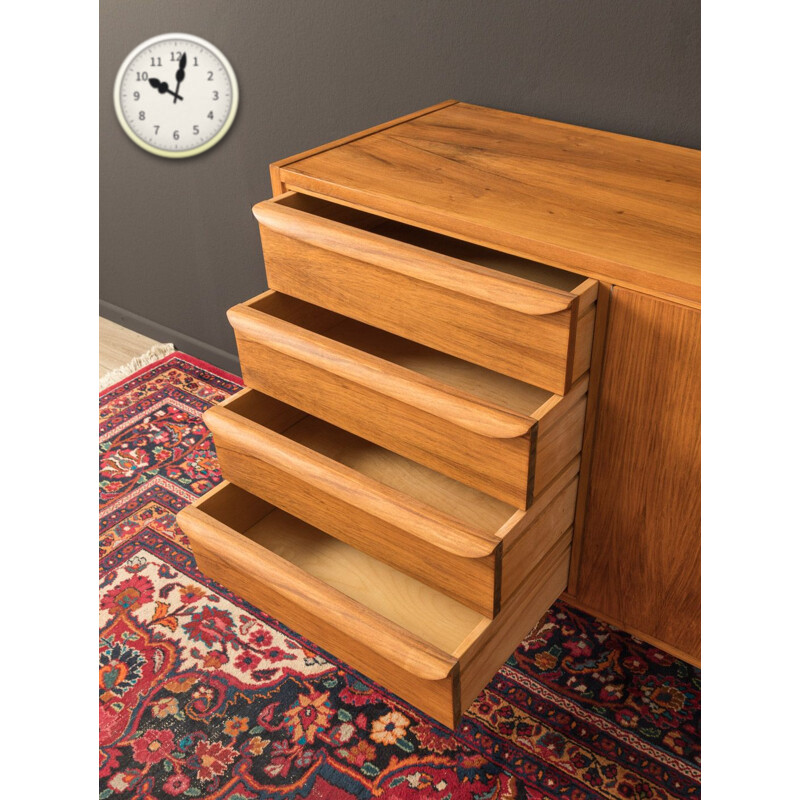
10:02
